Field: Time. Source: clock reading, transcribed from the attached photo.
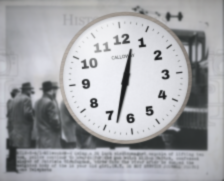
12:33
